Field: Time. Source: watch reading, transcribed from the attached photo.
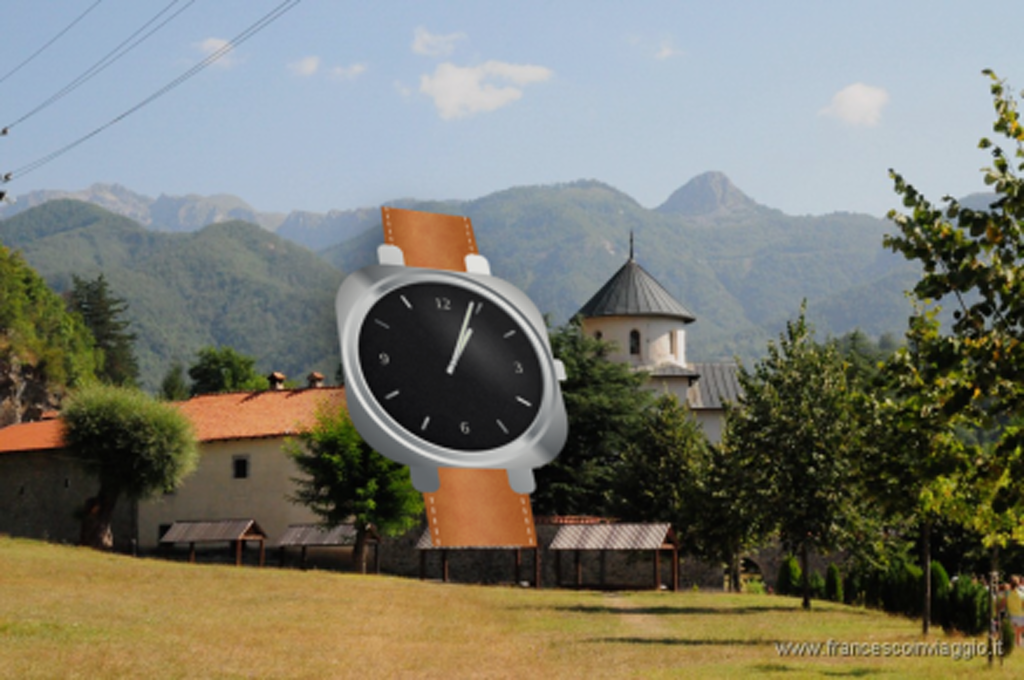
1:04
